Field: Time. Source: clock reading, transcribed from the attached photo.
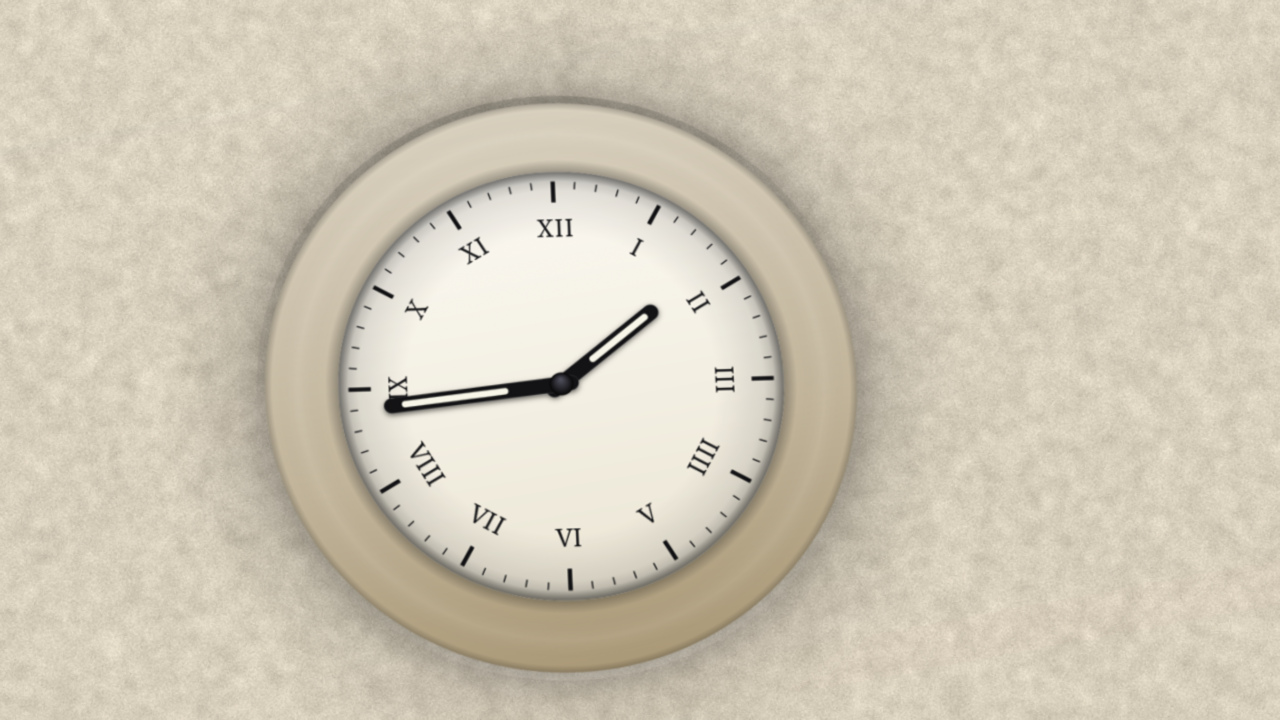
1:44
